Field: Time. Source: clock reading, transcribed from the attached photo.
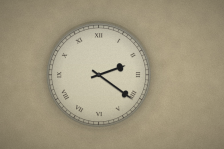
2:21
